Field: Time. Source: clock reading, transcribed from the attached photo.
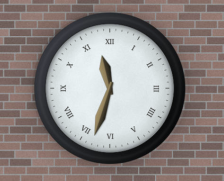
11:33
